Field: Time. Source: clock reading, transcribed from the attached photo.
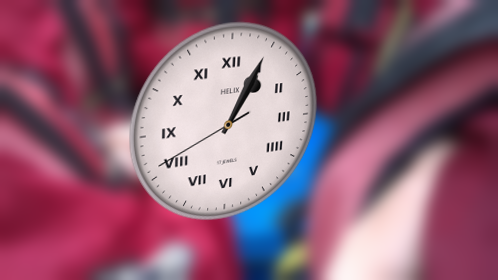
1:04:41
